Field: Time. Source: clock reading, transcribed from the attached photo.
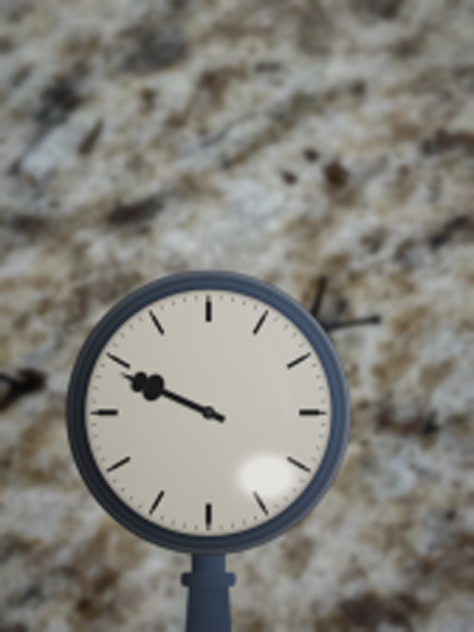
9:49
